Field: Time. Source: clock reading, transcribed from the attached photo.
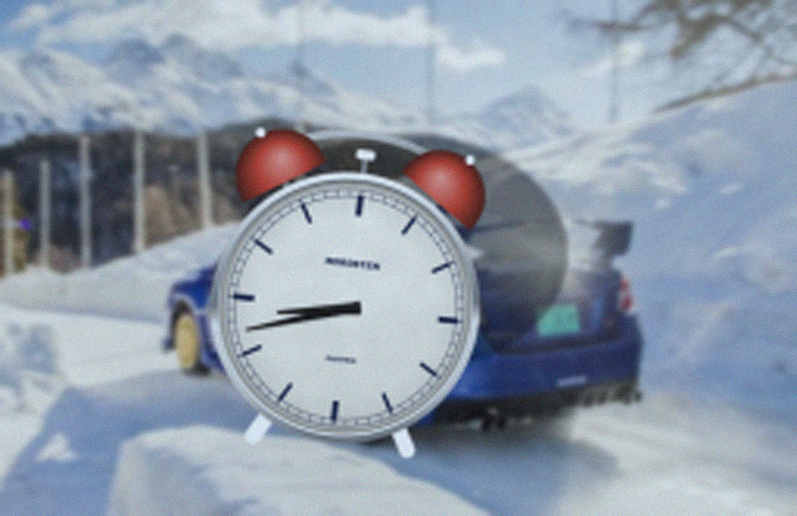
8:42
